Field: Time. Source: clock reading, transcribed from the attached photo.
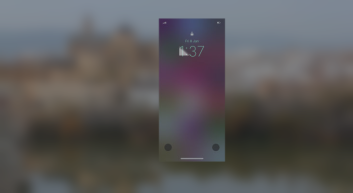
1:37
